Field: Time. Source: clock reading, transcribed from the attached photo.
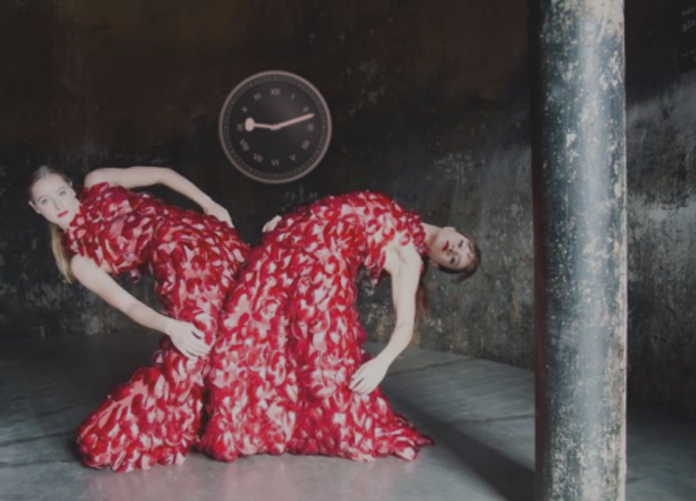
9:12
